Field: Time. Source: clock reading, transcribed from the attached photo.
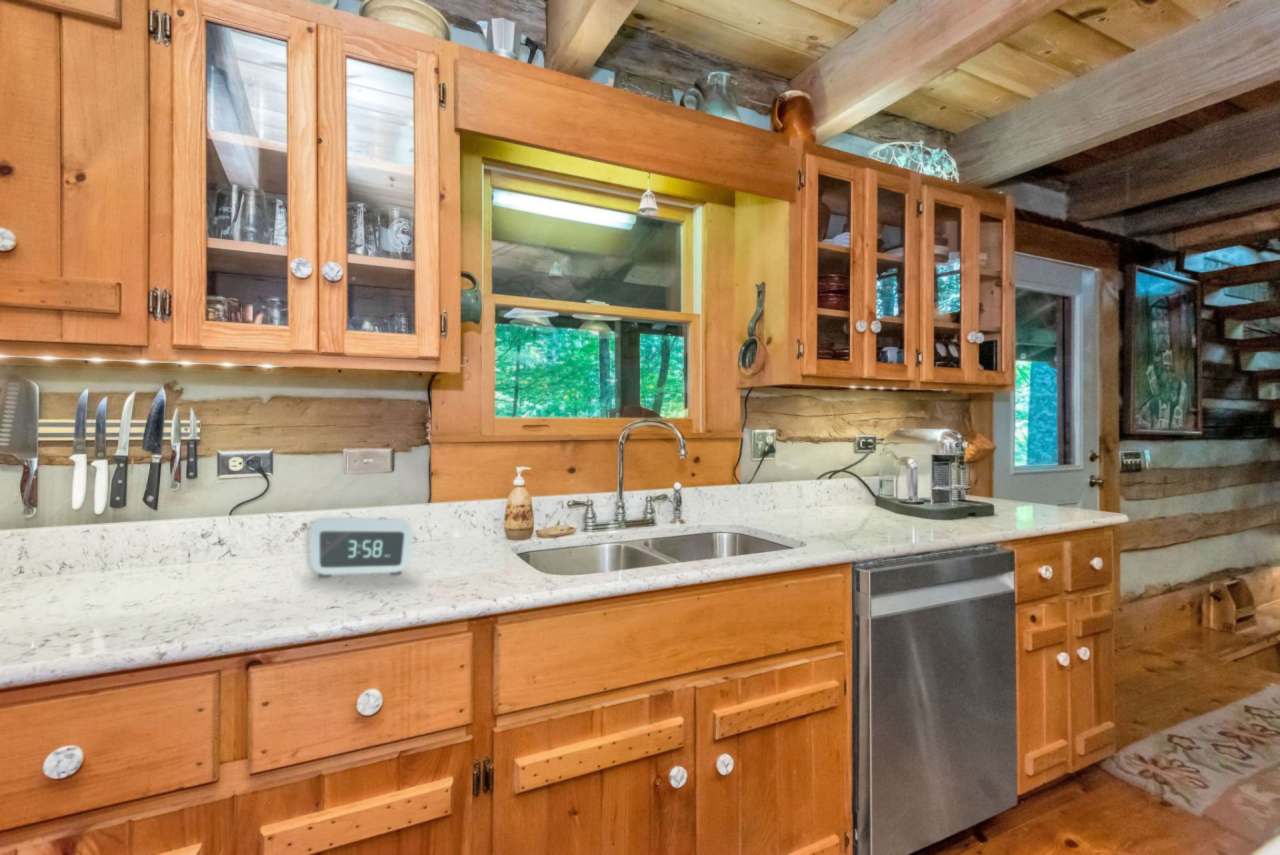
3:58
